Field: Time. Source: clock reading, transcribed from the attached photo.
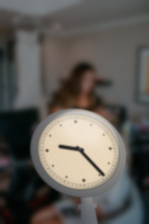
9:24
